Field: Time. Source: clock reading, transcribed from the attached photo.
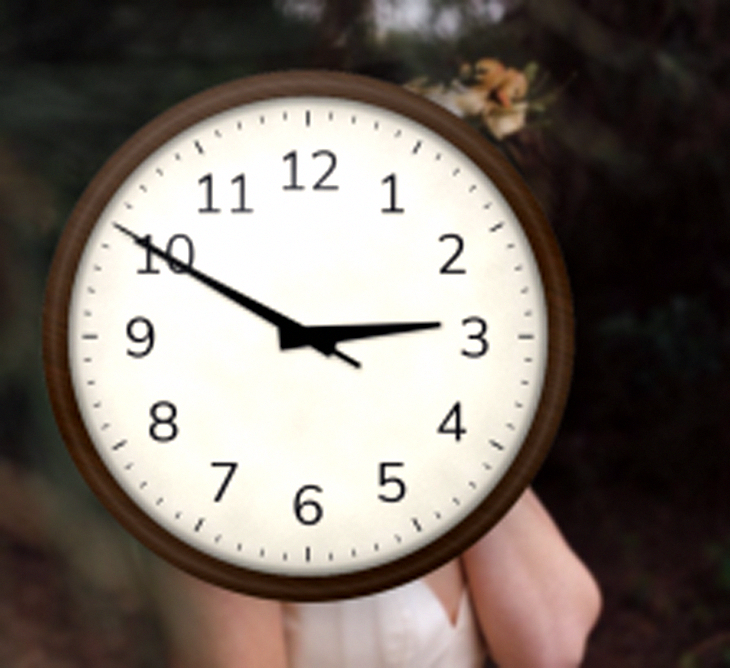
2:49:50
